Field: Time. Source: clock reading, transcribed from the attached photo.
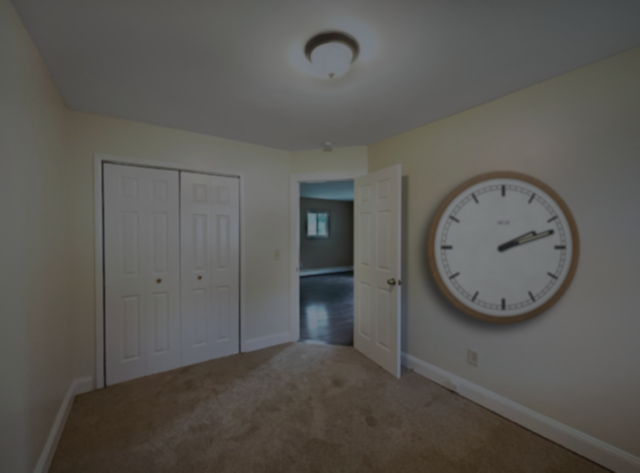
2:12
